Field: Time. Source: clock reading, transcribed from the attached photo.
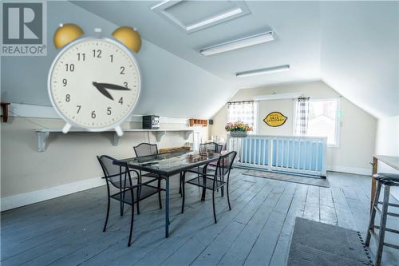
4:16
